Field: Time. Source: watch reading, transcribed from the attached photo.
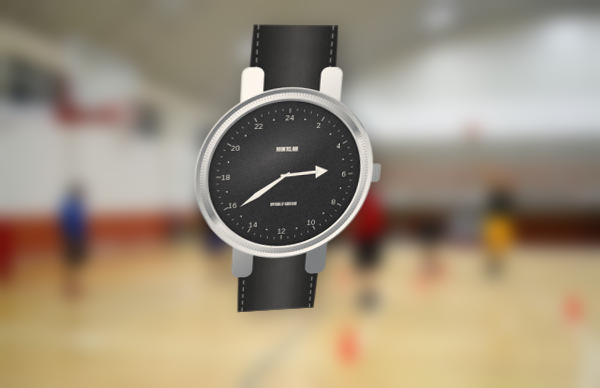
5:39
